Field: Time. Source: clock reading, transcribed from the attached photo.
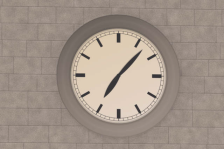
7:07
